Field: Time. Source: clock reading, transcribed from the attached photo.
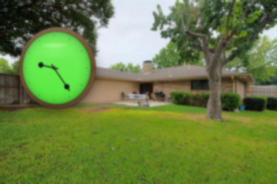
9:24
